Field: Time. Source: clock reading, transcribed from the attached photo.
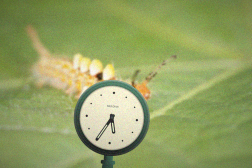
5:35
